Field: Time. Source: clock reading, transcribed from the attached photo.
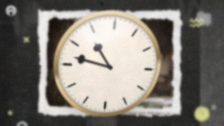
10:47
